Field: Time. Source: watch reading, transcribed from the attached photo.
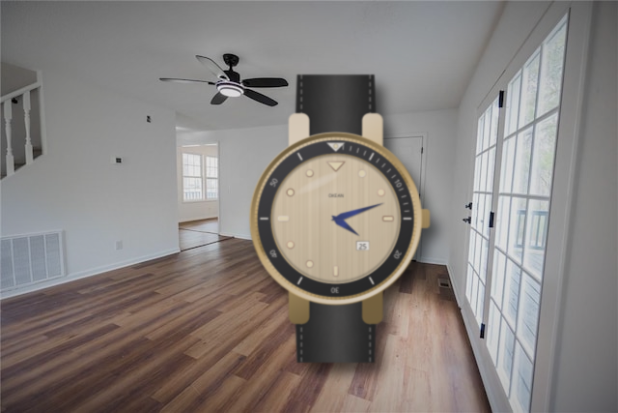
4:12
